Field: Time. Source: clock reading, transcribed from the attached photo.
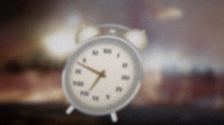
6:48
